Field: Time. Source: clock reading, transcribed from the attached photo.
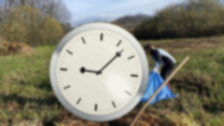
9:07
